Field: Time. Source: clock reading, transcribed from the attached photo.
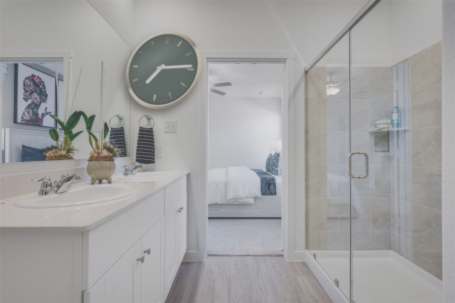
7:14
